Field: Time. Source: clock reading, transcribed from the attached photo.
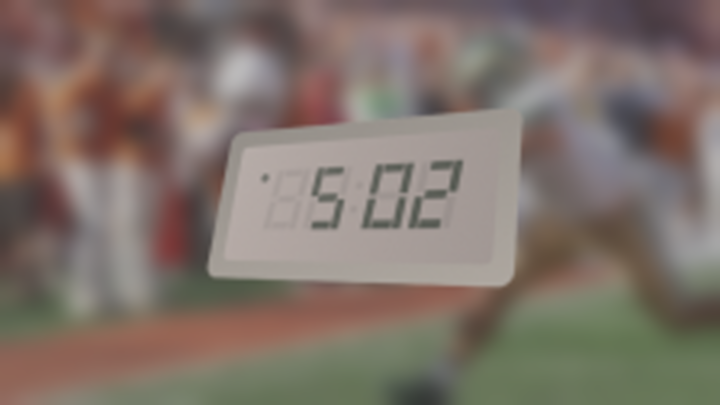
5:02
